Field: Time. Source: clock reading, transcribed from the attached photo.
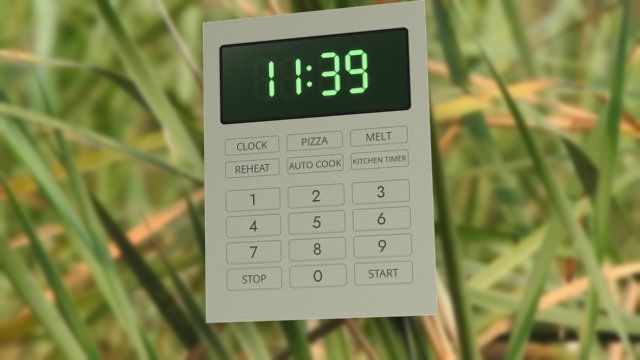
11:39
